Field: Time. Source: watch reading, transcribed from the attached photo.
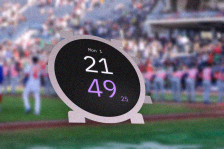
21:49
